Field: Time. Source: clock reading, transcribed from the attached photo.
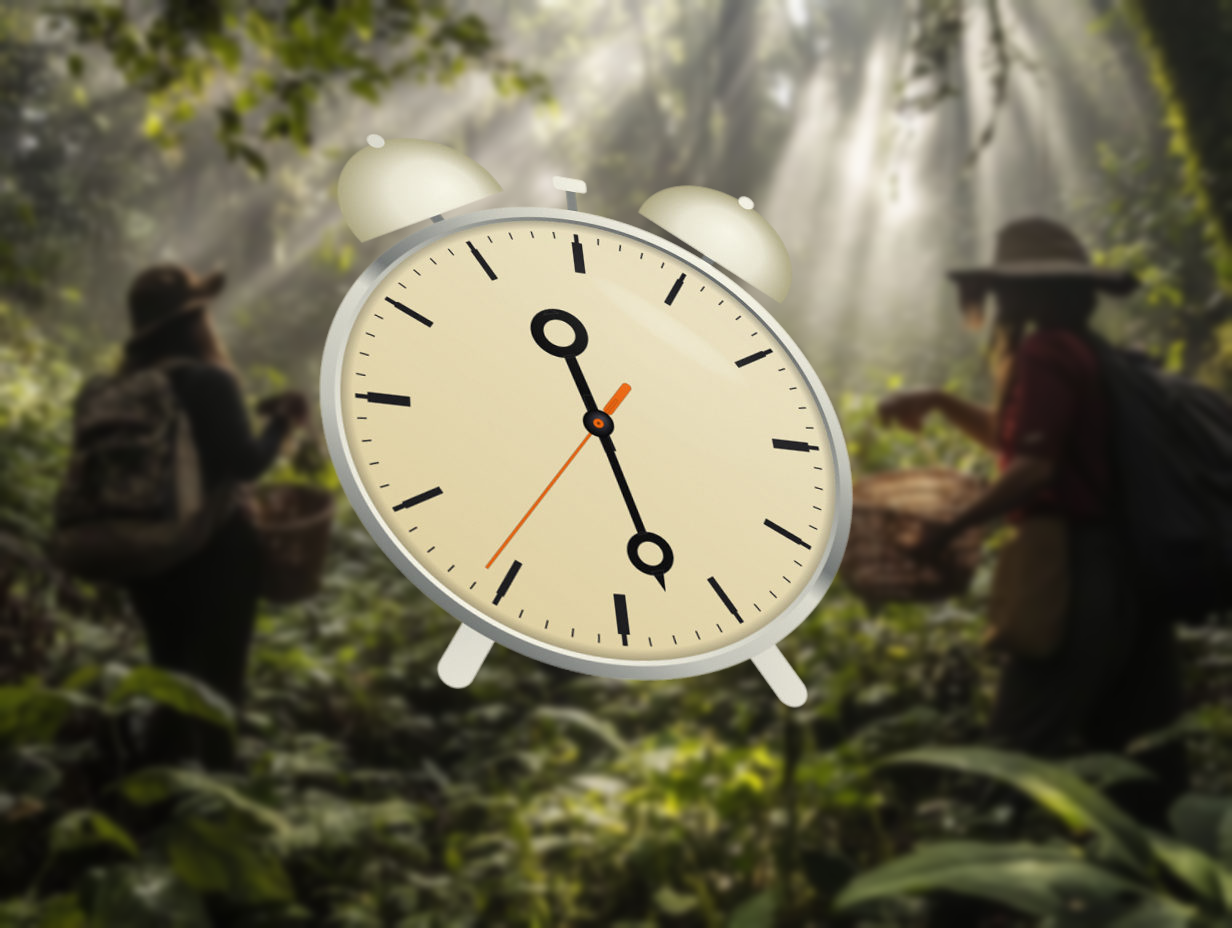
11:27:36
